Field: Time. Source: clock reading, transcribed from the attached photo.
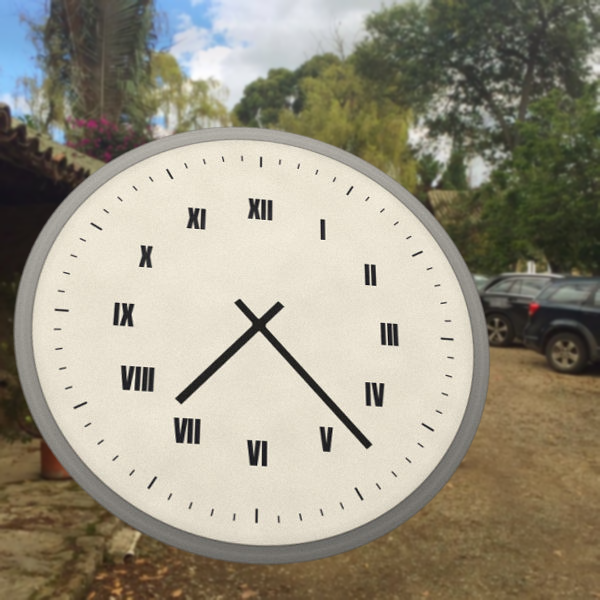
7:23
